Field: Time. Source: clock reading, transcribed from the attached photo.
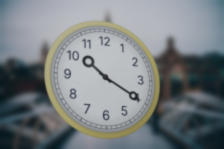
10:20
